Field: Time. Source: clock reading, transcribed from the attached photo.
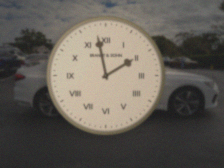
1:58
